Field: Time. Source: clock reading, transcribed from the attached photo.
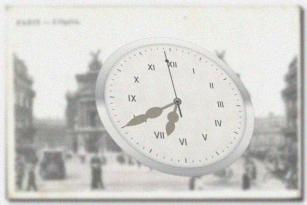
6:39:59
